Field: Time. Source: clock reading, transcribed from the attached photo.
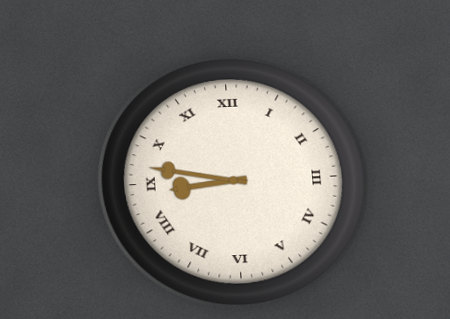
8:47
